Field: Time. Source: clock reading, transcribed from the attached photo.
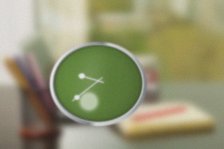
9:38
